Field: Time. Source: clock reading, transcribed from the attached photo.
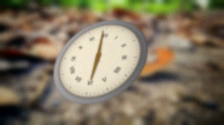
5:59
